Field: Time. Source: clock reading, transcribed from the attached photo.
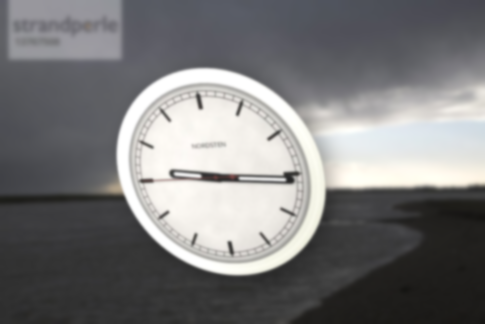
9:15:45
